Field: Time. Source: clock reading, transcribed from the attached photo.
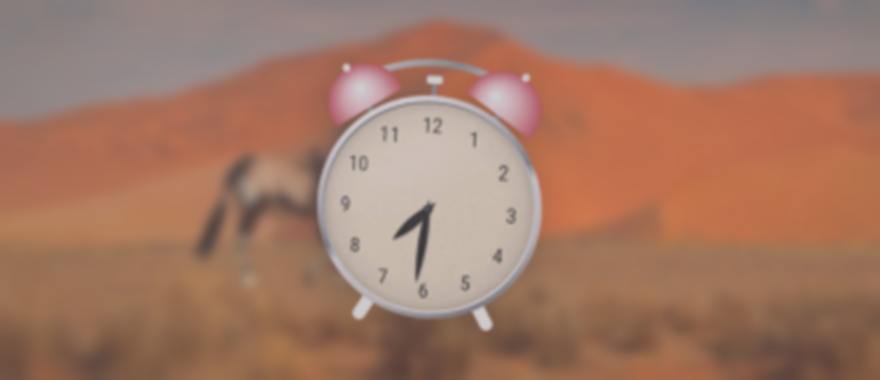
7:31
